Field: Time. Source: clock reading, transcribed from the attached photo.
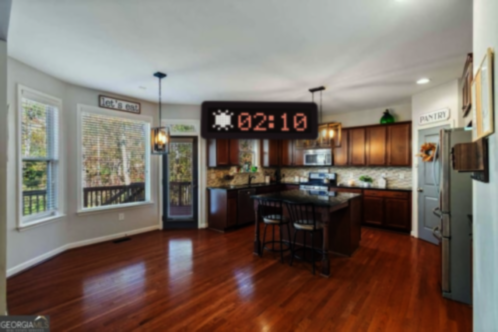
2:10
